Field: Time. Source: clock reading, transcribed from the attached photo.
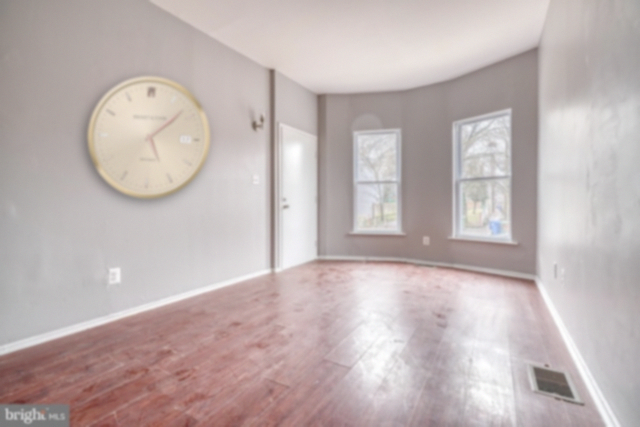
5:08
